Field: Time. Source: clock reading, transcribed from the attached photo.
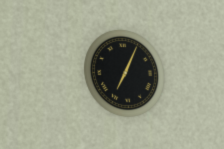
7:05
